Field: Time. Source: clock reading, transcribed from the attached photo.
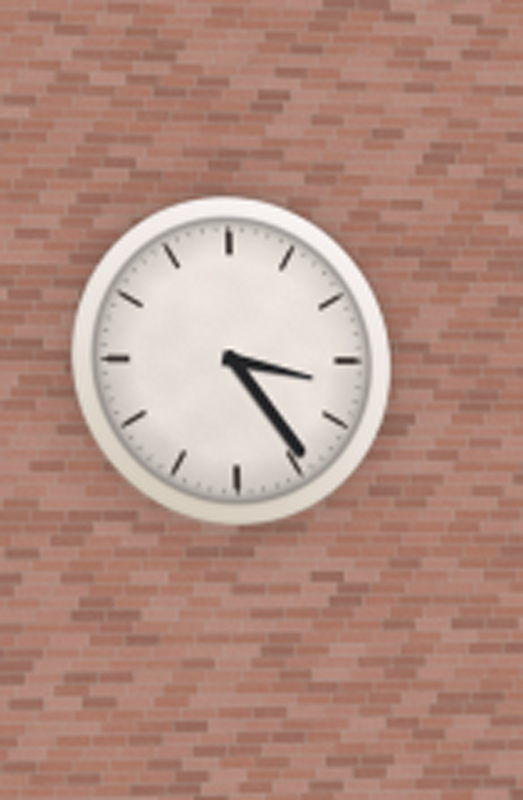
3:24
